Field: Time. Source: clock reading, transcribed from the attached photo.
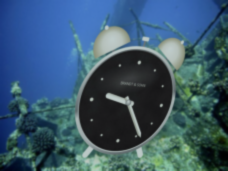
9:24
